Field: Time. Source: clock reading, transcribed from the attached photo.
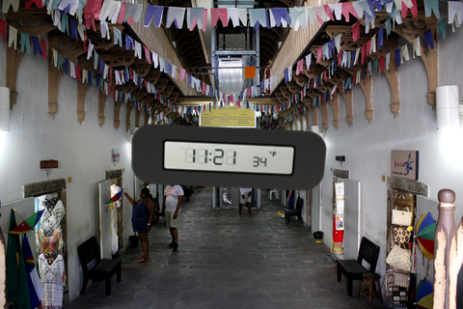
11:21
